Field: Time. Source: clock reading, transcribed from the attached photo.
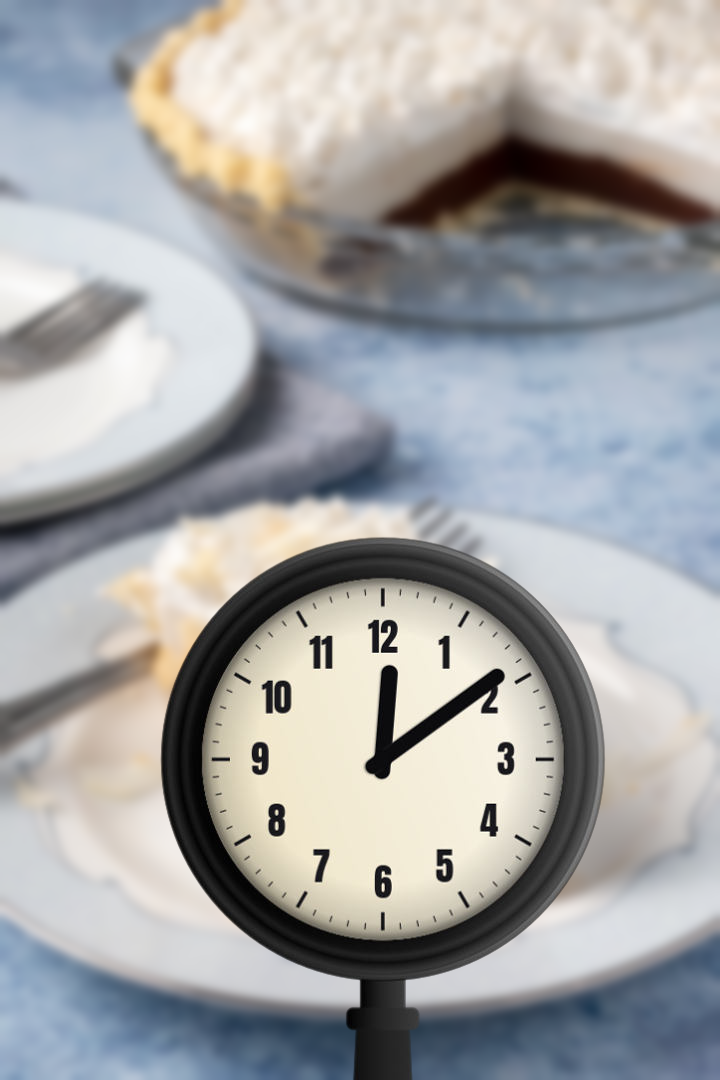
12:09
